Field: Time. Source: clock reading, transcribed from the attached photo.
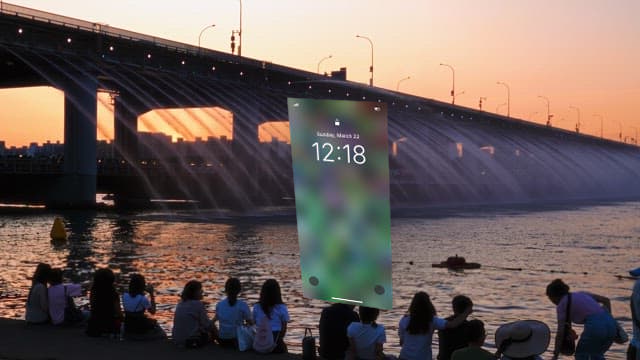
12:18
